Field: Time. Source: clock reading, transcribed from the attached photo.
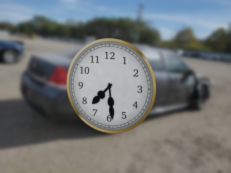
7:29
